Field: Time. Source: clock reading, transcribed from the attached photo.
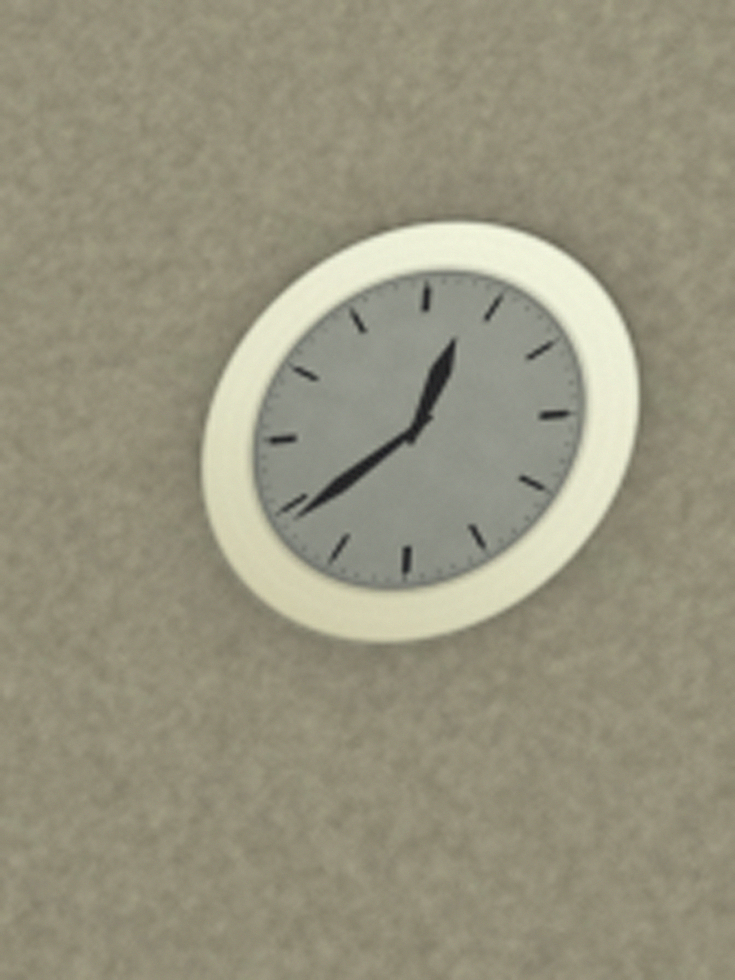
12:39
